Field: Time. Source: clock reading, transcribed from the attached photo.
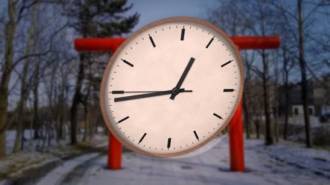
12:43:45
